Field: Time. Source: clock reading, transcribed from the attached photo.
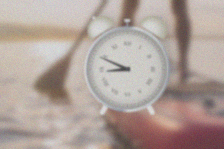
8:49
